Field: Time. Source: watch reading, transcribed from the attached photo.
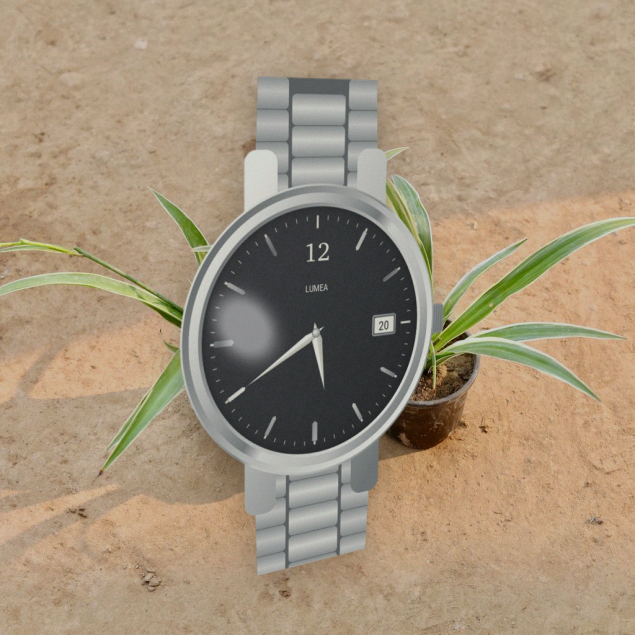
5:40
